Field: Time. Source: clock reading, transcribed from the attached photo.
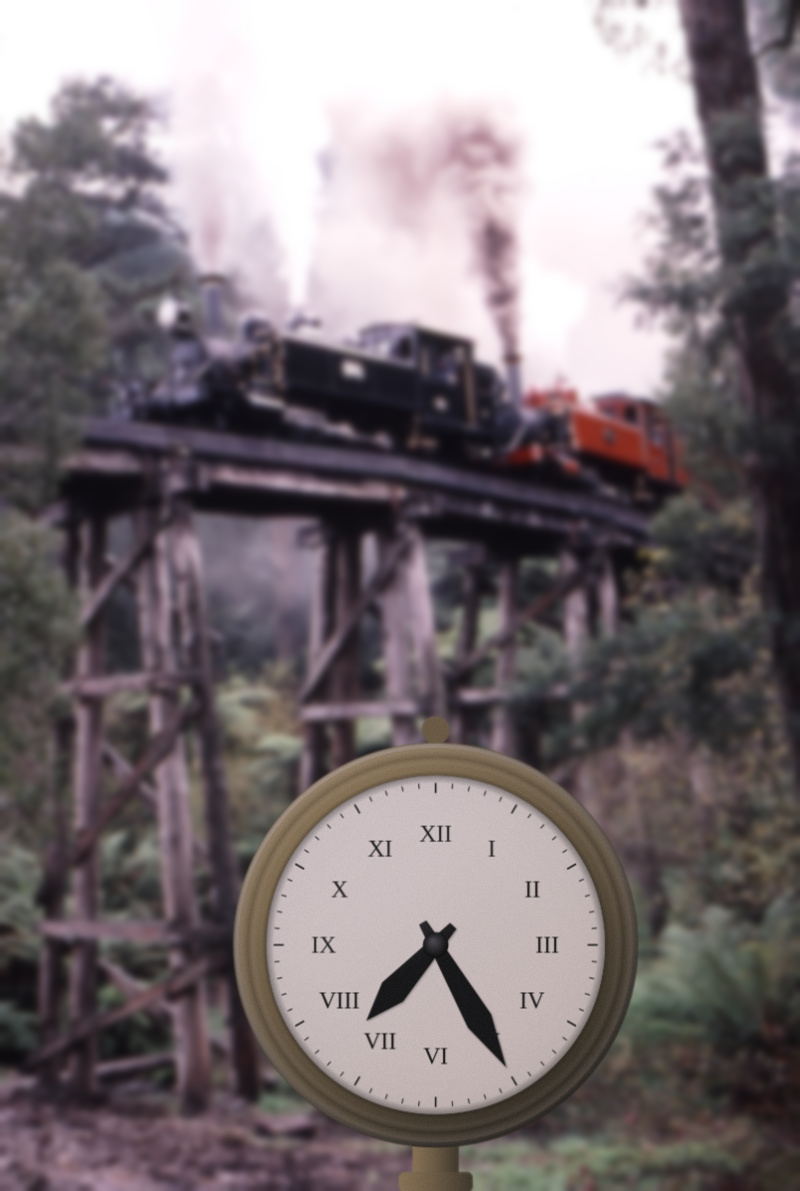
7:25
